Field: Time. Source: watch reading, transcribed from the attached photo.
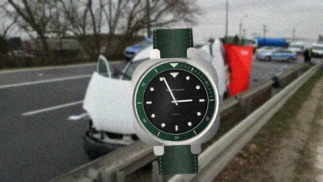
2:56
